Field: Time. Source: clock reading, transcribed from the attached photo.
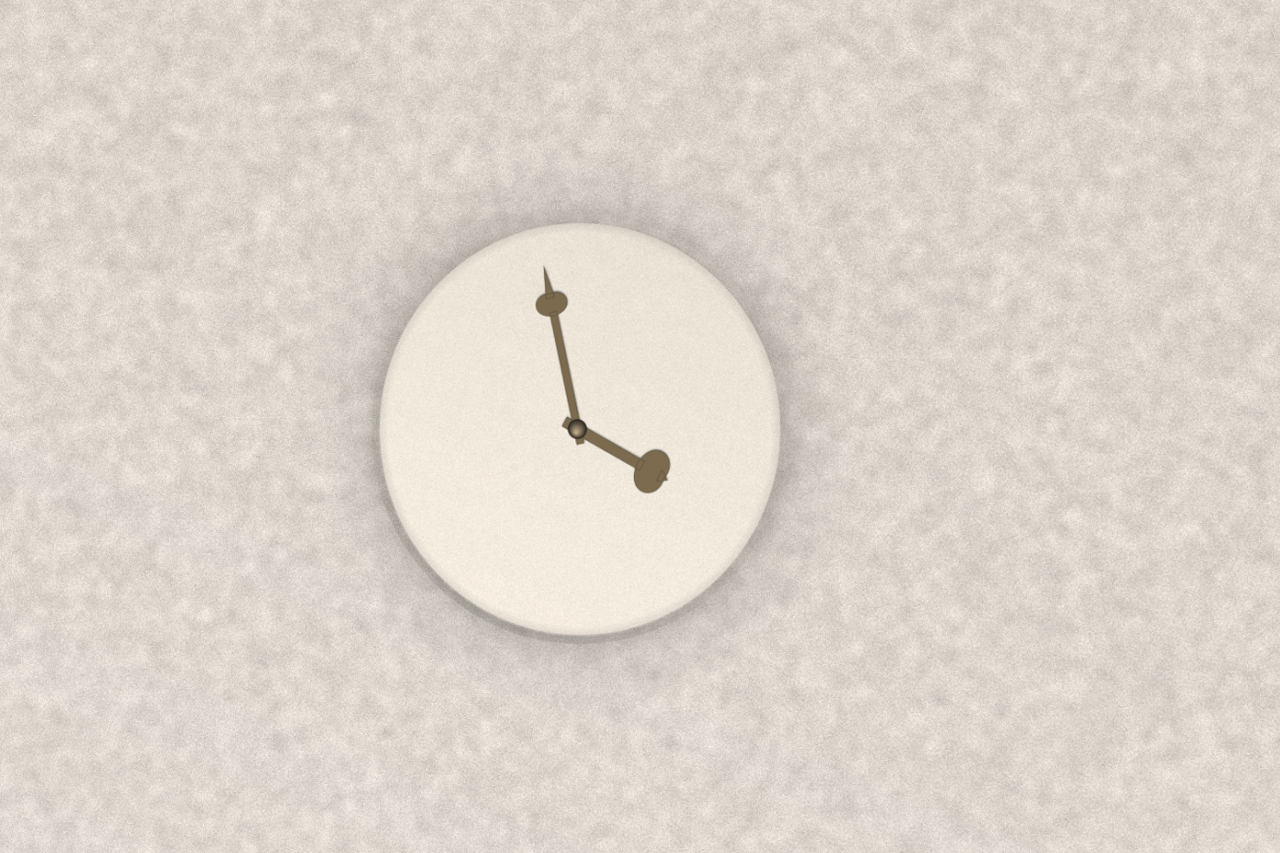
3:58
